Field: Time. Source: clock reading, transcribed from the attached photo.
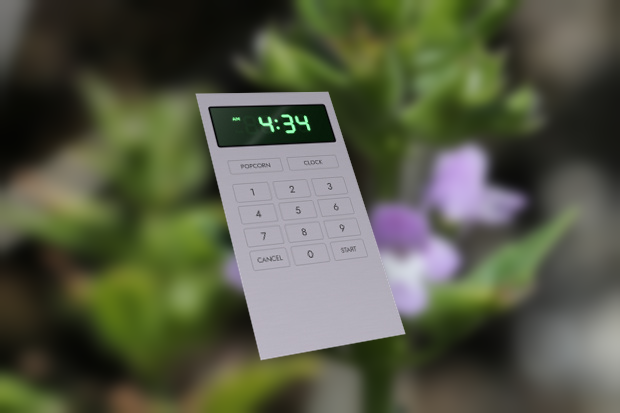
4:34
